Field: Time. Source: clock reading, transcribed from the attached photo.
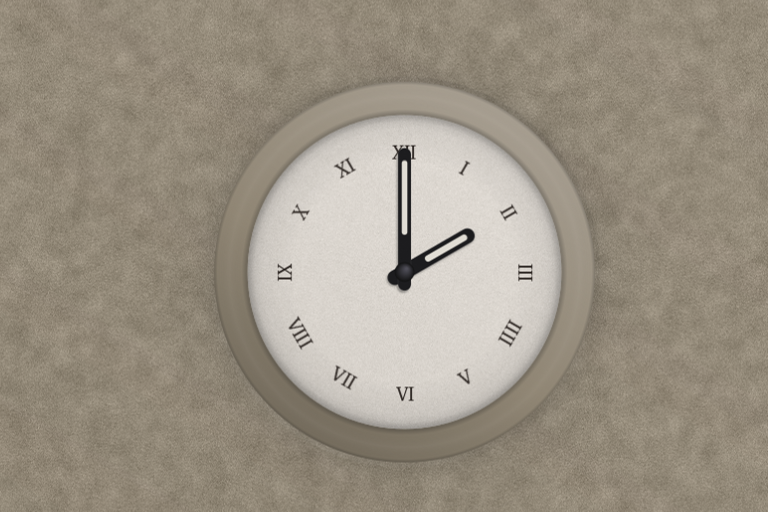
2:00
